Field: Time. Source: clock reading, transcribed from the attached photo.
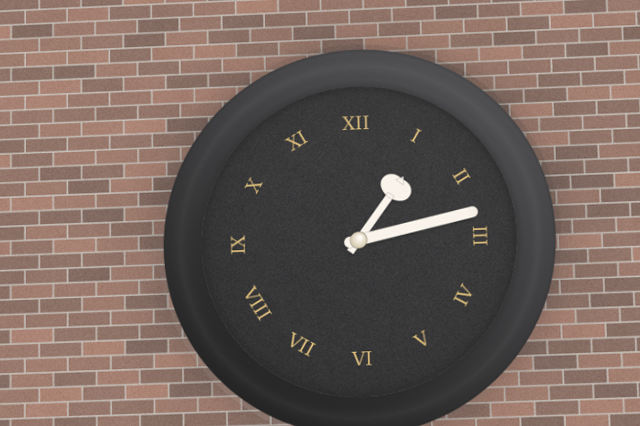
1:13
